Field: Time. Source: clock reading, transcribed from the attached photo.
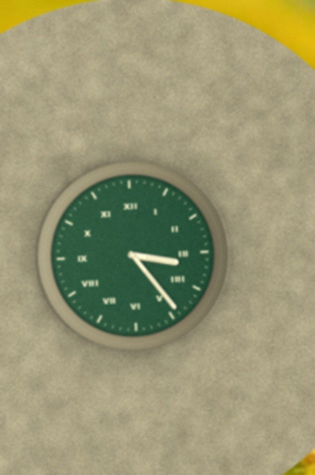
3:24
